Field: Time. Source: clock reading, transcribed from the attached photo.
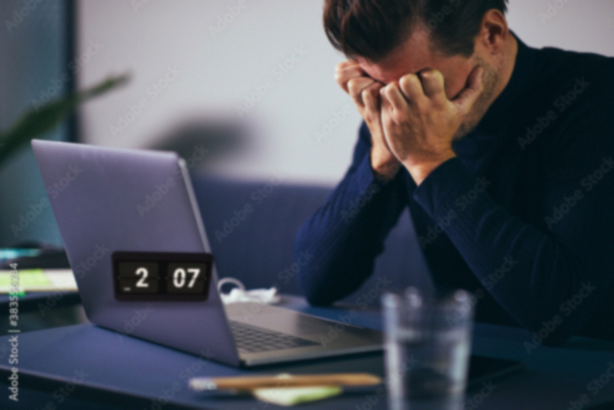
2:07
